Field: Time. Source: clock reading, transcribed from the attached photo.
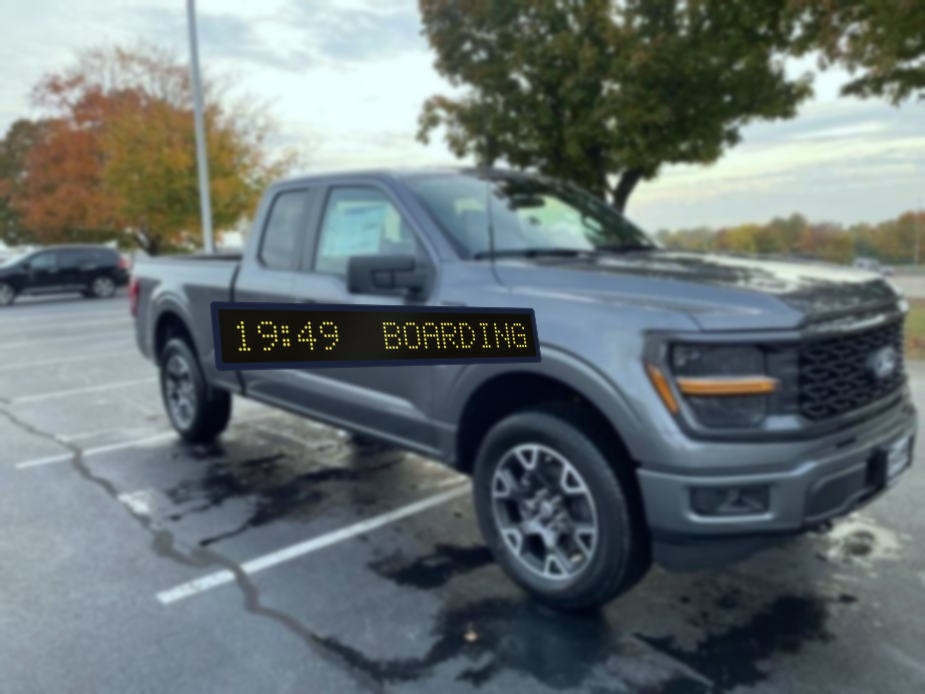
19:49
